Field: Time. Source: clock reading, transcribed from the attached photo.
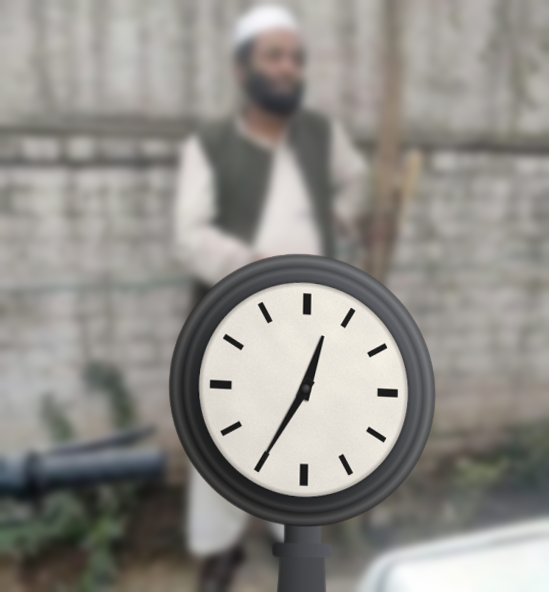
12:35
